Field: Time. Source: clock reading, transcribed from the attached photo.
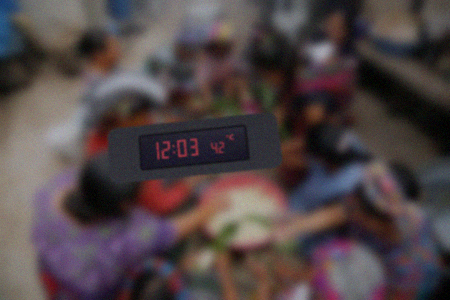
12:03
